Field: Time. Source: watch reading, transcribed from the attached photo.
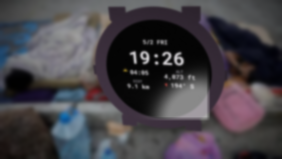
19:26
